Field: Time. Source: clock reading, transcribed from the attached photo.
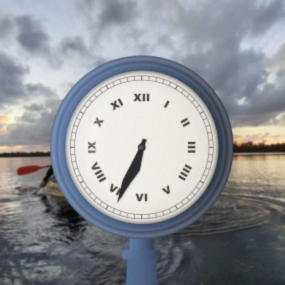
6:34
